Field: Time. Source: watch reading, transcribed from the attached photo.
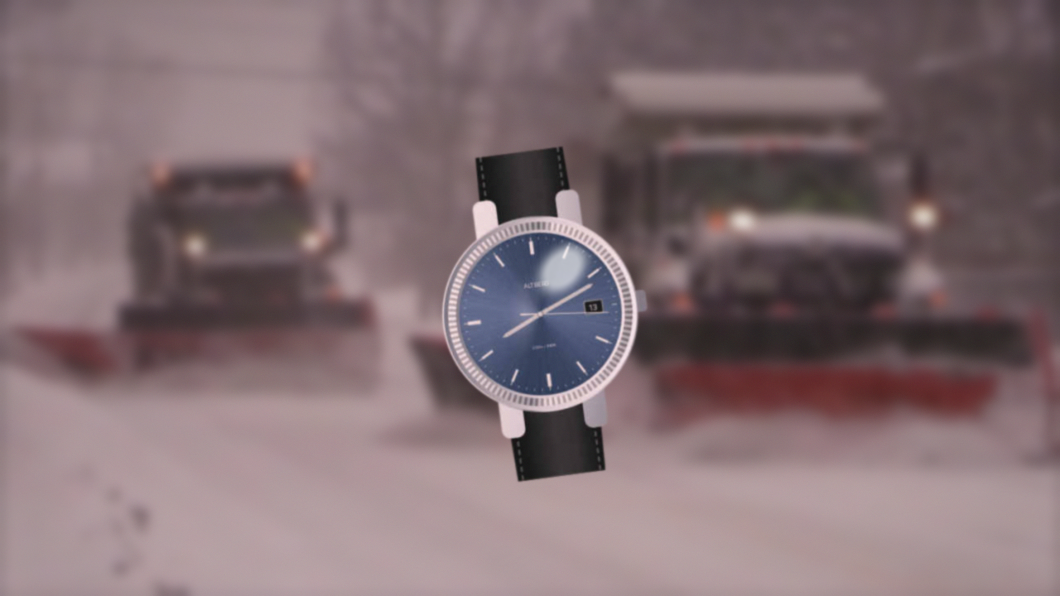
8:11:16
